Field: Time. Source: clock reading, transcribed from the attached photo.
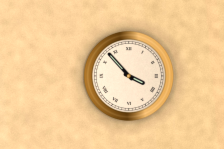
3:53
